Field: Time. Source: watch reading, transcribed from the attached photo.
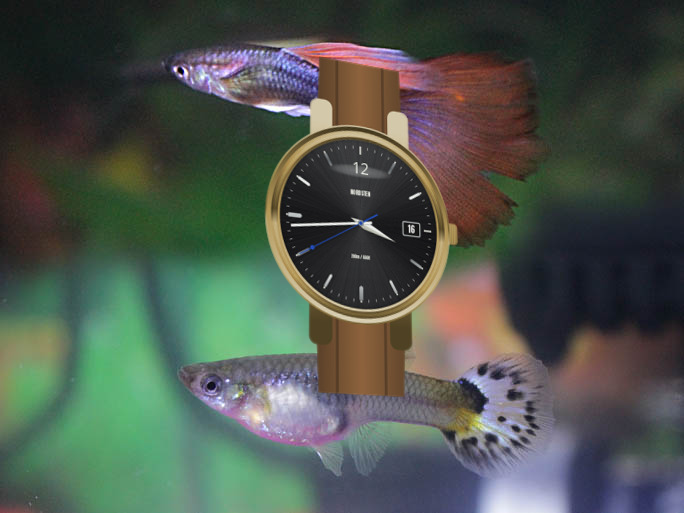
3:43:40
